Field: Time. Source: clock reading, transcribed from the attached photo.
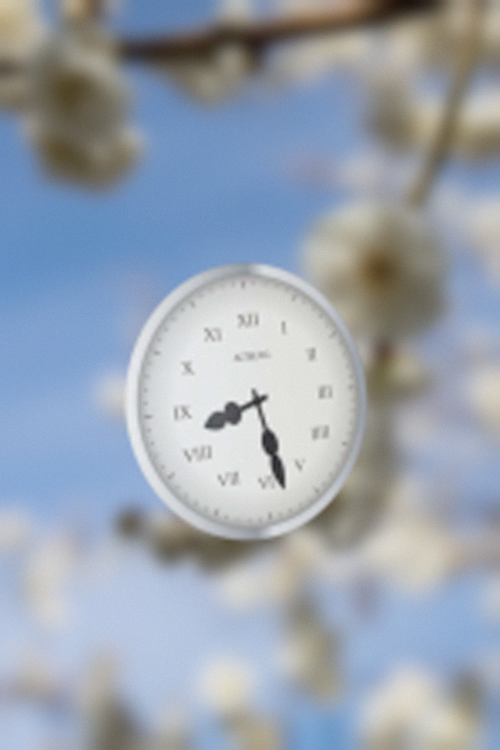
8:28
